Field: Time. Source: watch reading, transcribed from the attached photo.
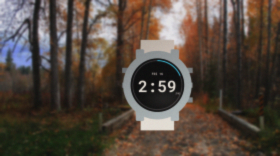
2:59
